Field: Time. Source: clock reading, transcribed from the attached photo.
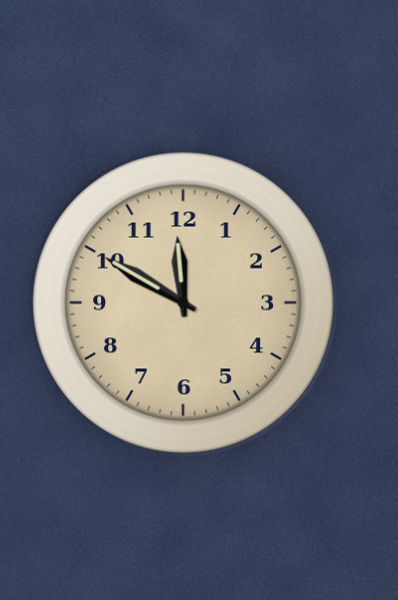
11:50
